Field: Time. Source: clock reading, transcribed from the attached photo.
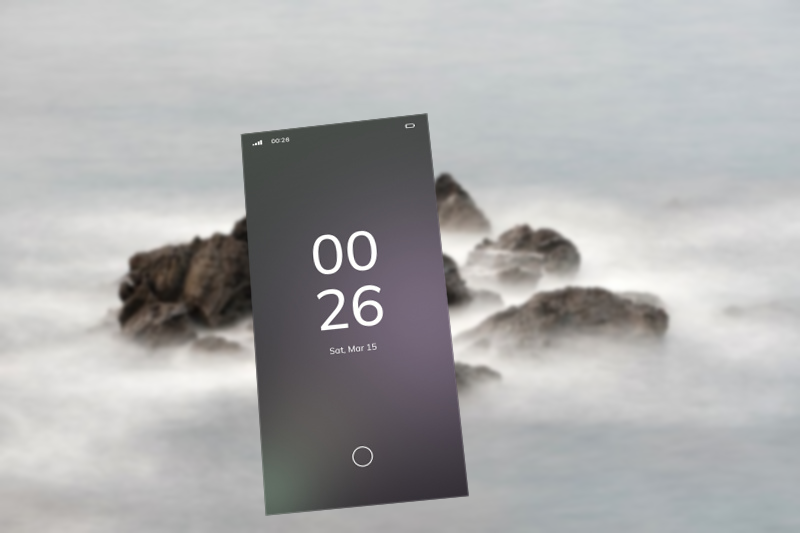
0:26
